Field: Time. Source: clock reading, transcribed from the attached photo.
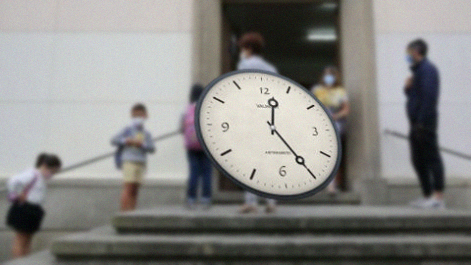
12:25
